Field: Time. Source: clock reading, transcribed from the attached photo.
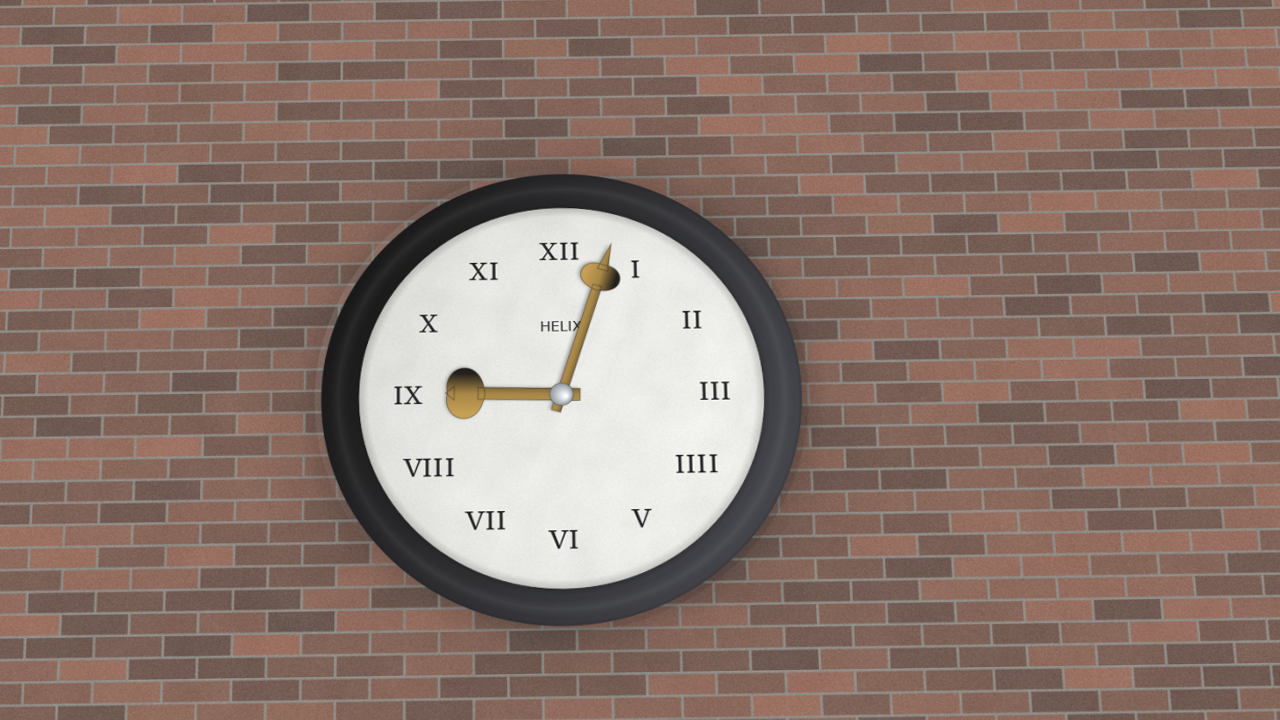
9:03
